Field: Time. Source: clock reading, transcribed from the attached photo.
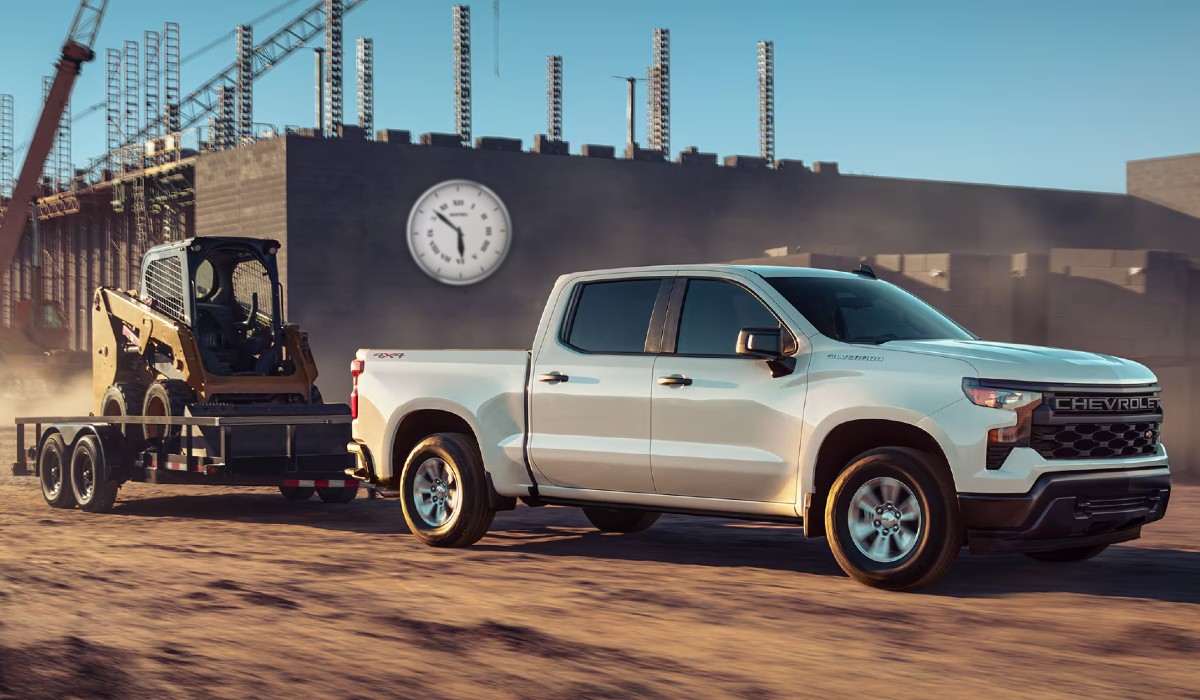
5:52
